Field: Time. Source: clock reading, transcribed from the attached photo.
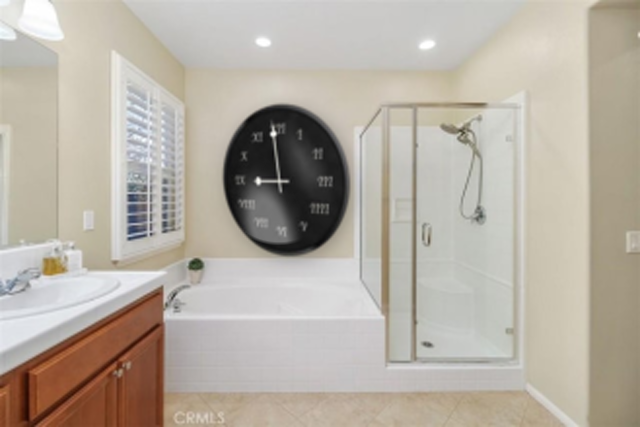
8:59
